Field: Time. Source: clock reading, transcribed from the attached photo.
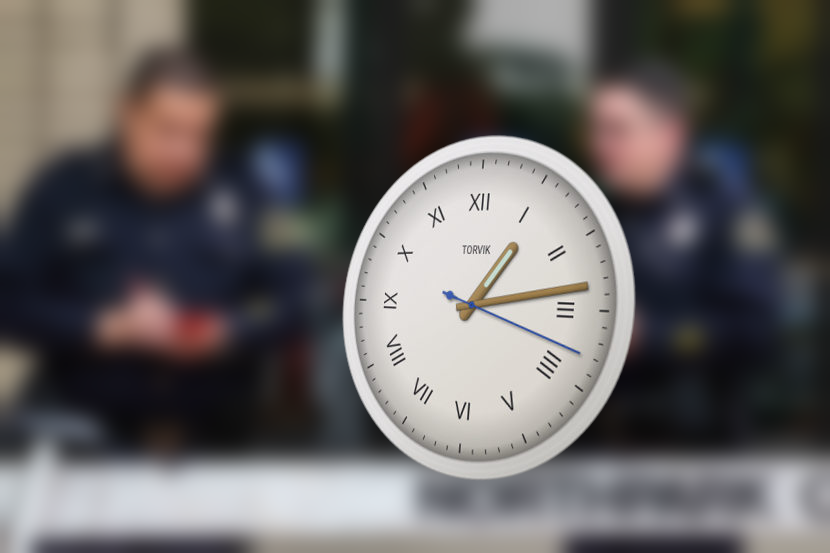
1:13:18
